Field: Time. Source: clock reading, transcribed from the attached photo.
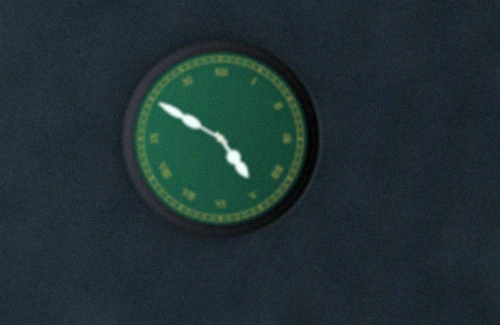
4:50
